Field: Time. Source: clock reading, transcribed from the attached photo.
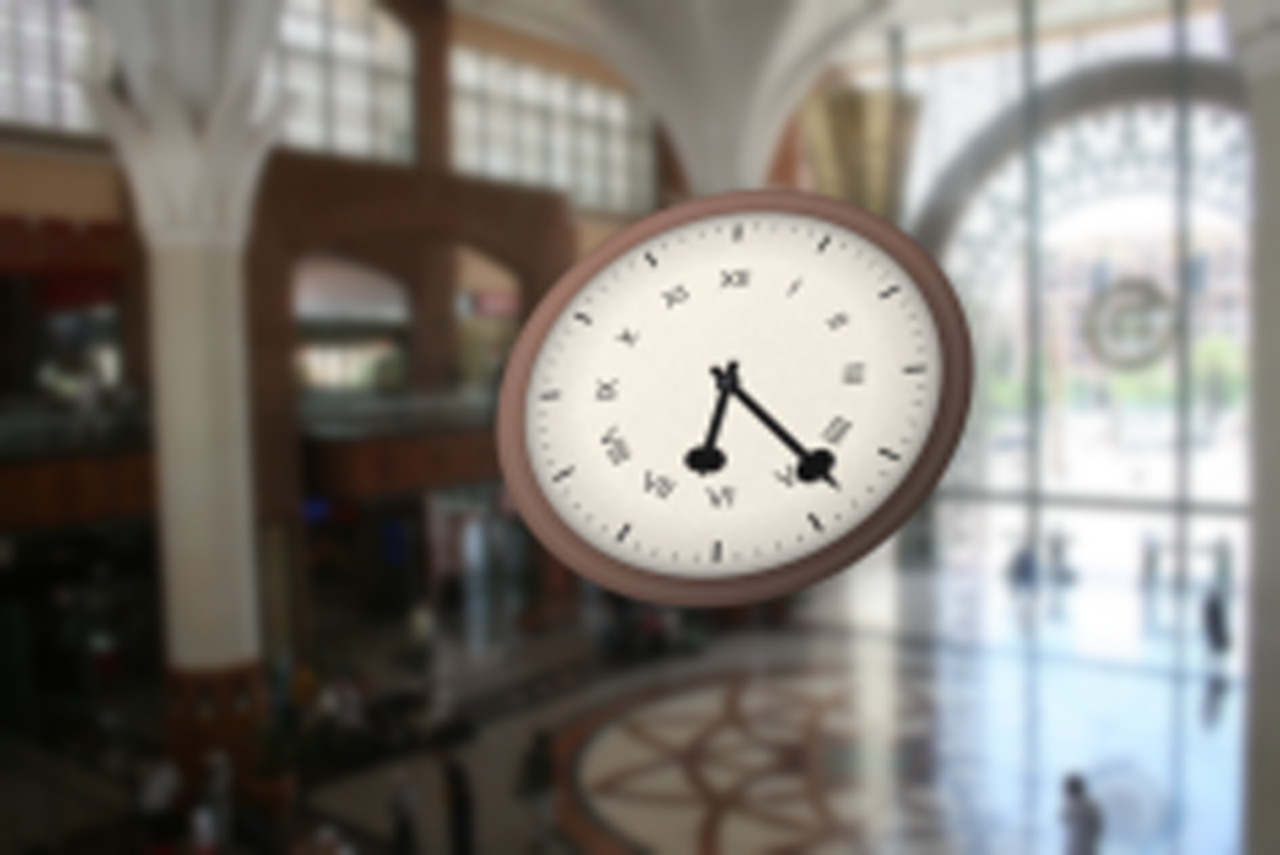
6:23
